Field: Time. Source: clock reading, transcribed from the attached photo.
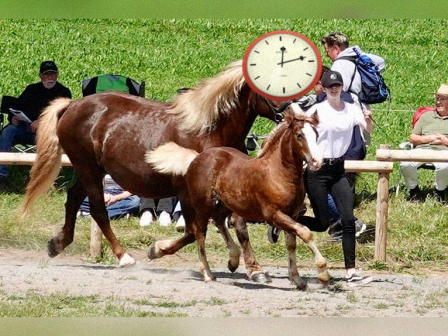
12:13
